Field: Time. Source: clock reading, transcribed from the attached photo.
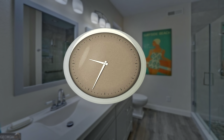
9:34
